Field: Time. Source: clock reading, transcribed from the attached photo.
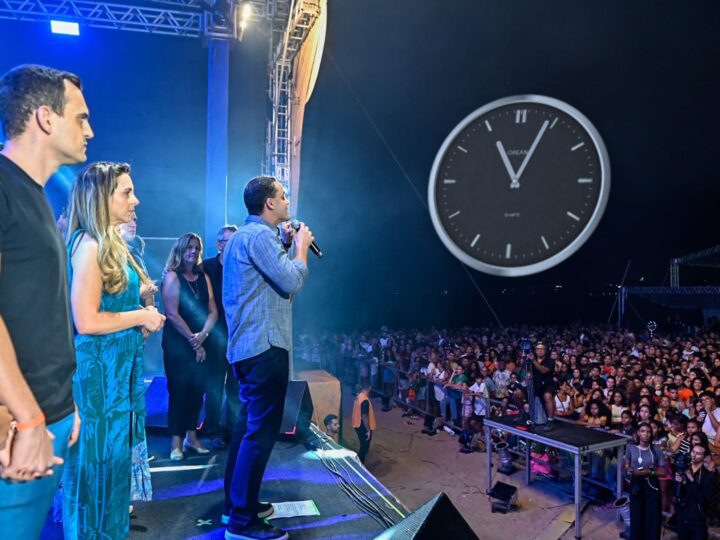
11:04
